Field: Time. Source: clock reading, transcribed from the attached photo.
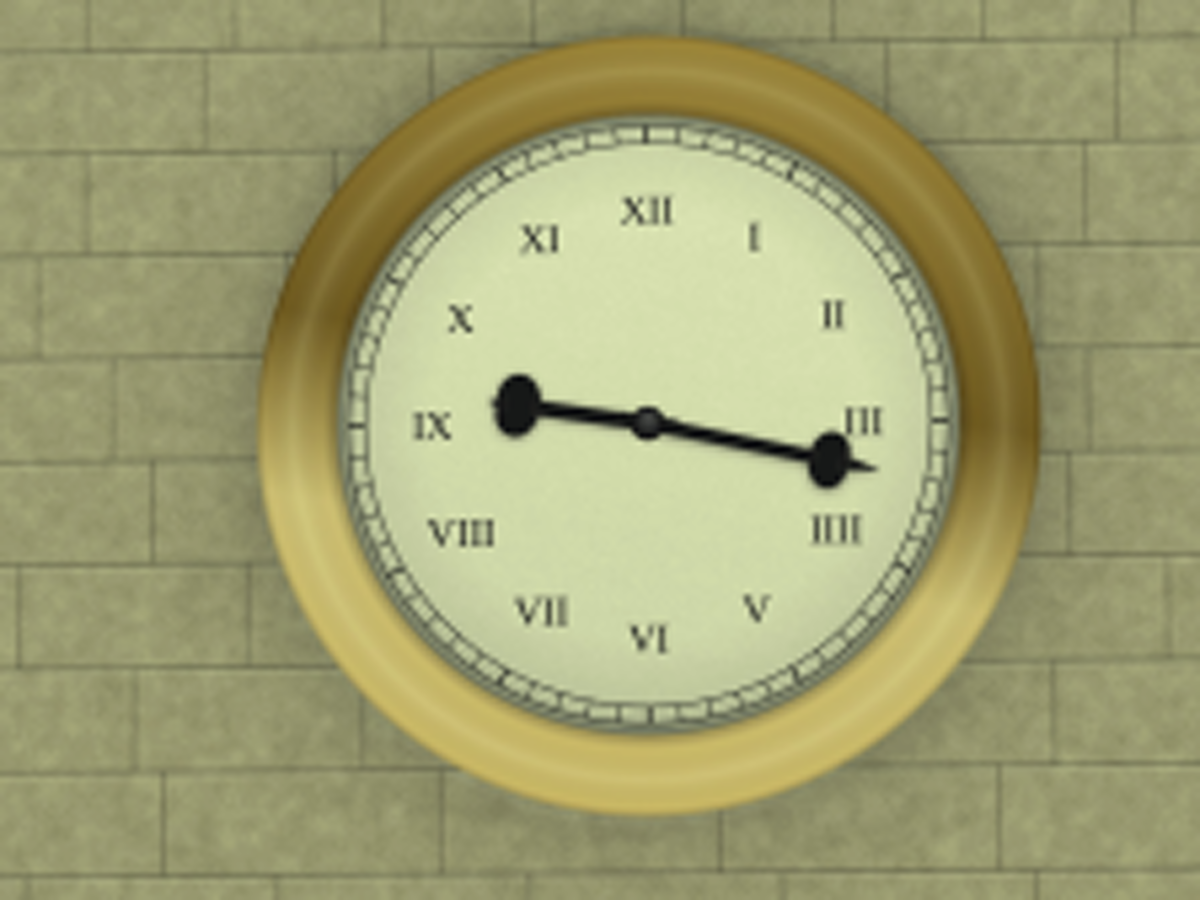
9:17
